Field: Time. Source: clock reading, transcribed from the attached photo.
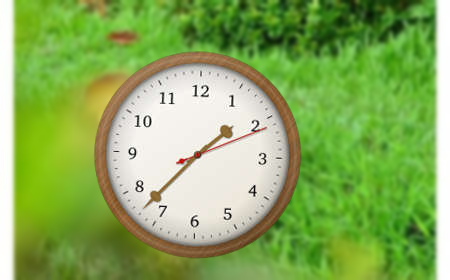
1:37:11
